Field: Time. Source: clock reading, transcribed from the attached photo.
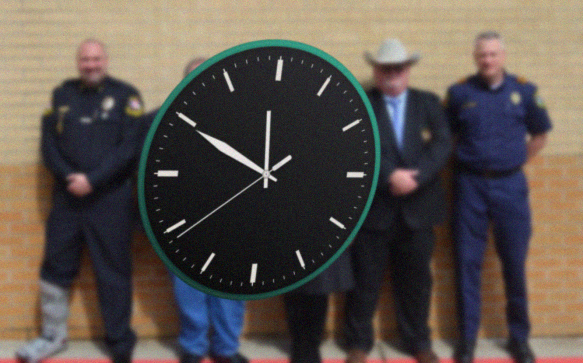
11:49:39
